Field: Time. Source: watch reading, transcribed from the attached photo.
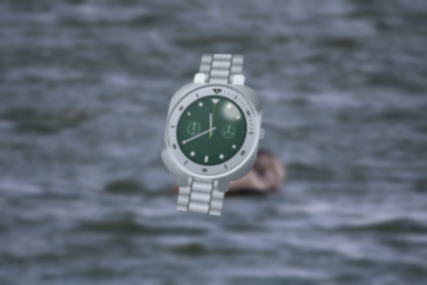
11:40
